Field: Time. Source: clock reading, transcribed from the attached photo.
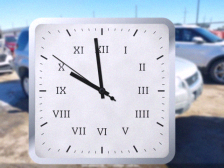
9:58:51
